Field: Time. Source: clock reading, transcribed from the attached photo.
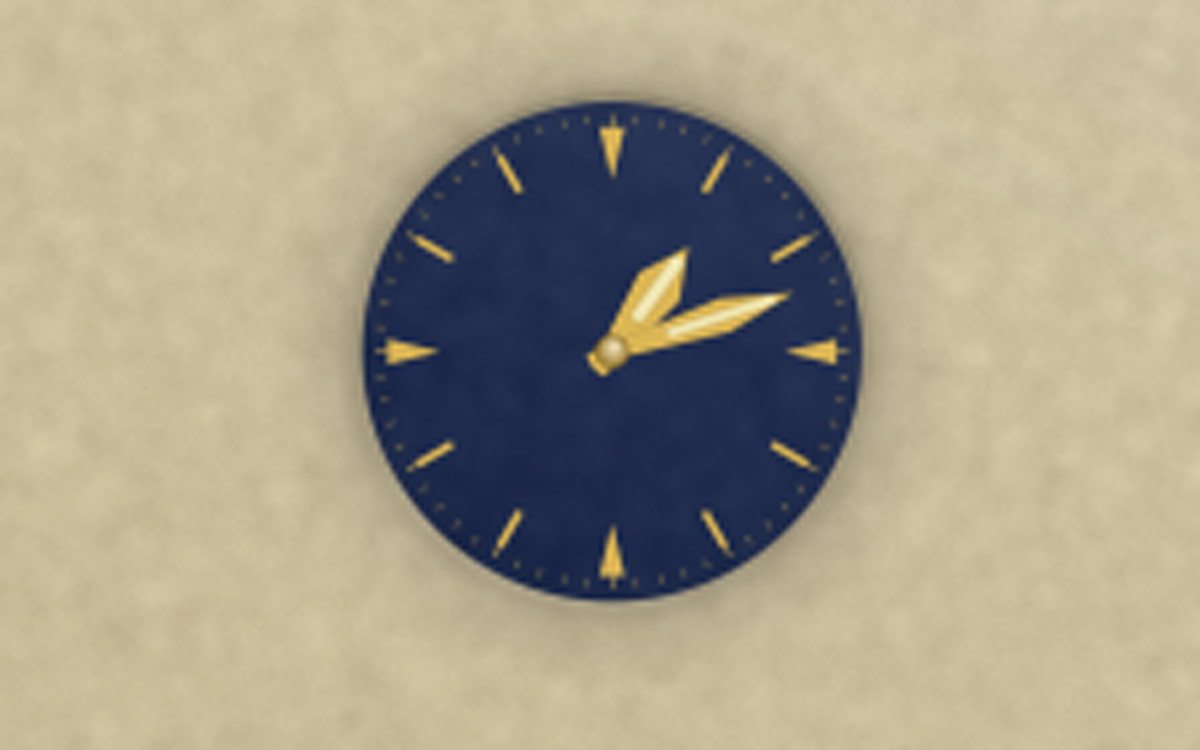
1:12
